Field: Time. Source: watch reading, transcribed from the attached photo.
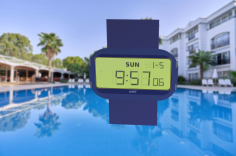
9:57:06
